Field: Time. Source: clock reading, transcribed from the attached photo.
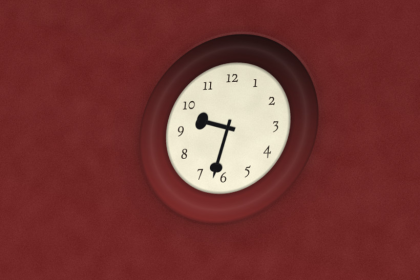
9:32
